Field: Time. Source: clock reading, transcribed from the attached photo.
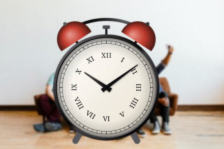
10:09
